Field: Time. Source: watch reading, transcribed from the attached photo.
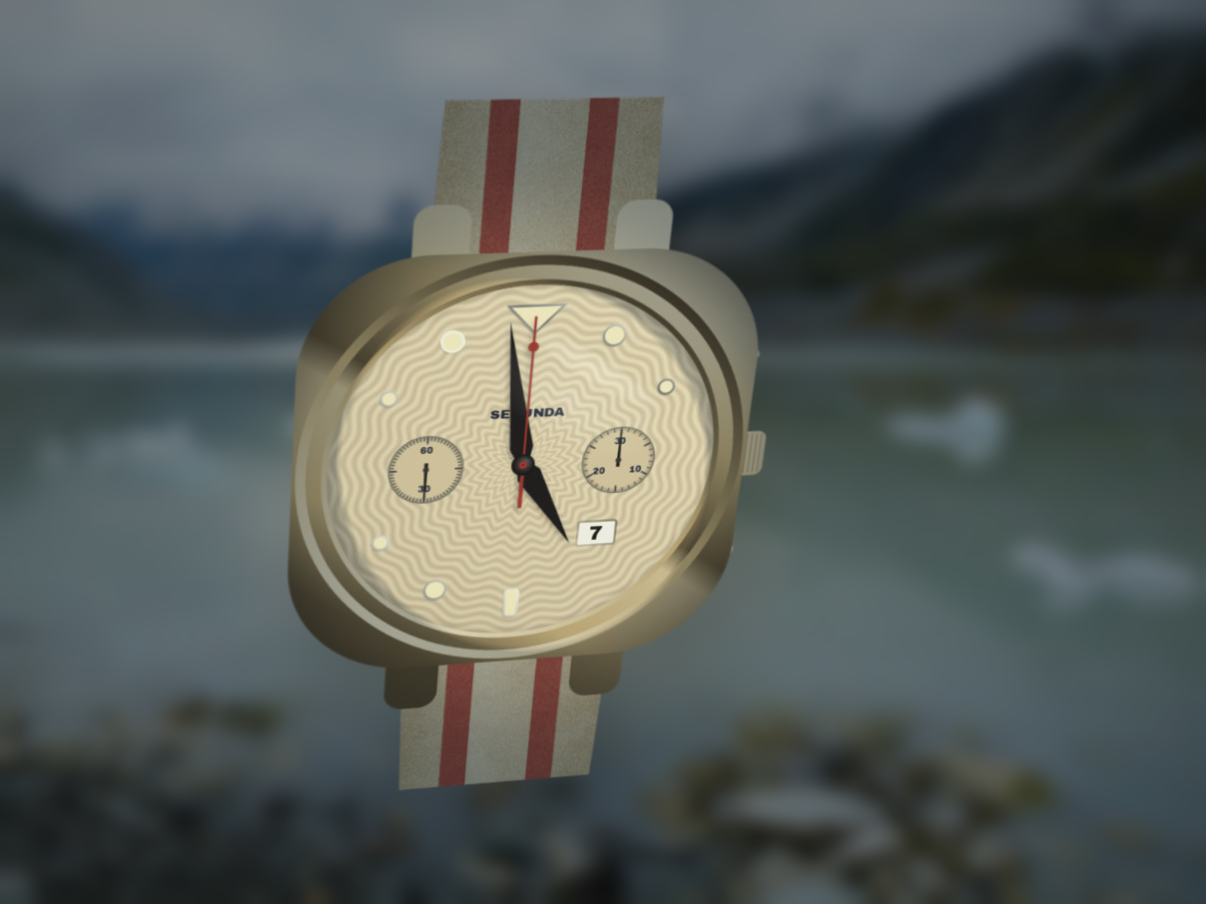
4:58:30
